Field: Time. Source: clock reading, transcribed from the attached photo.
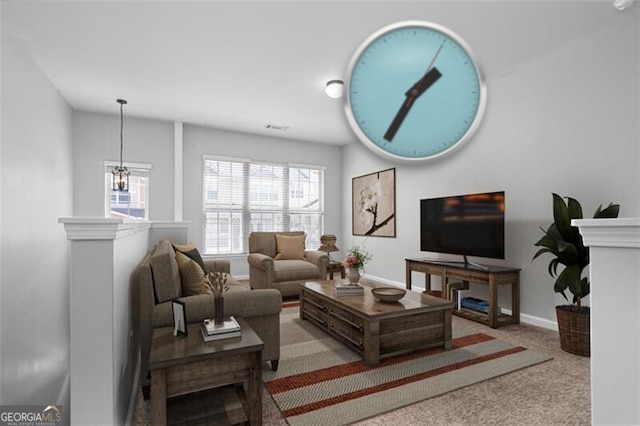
1:35:05
